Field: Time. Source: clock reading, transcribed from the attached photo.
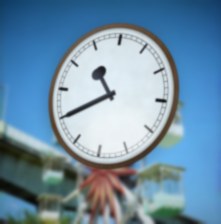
10:40
